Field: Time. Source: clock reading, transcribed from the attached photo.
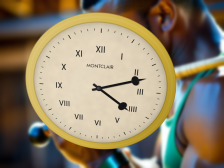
4:12
